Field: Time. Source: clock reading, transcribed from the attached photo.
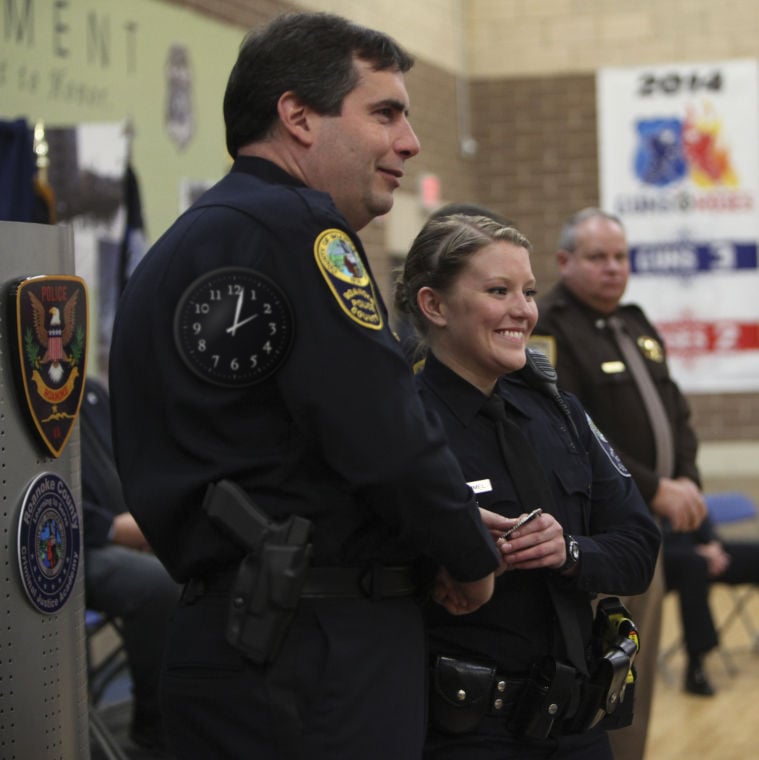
2:02
